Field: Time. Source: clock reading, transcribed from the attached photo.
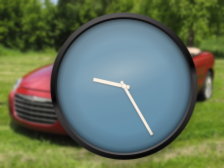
9:25
